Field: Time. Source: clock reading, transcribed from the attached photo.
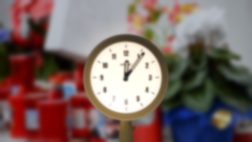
12:06
